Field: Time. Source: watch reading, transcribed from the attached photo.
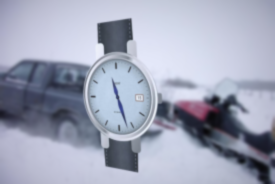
11:27
